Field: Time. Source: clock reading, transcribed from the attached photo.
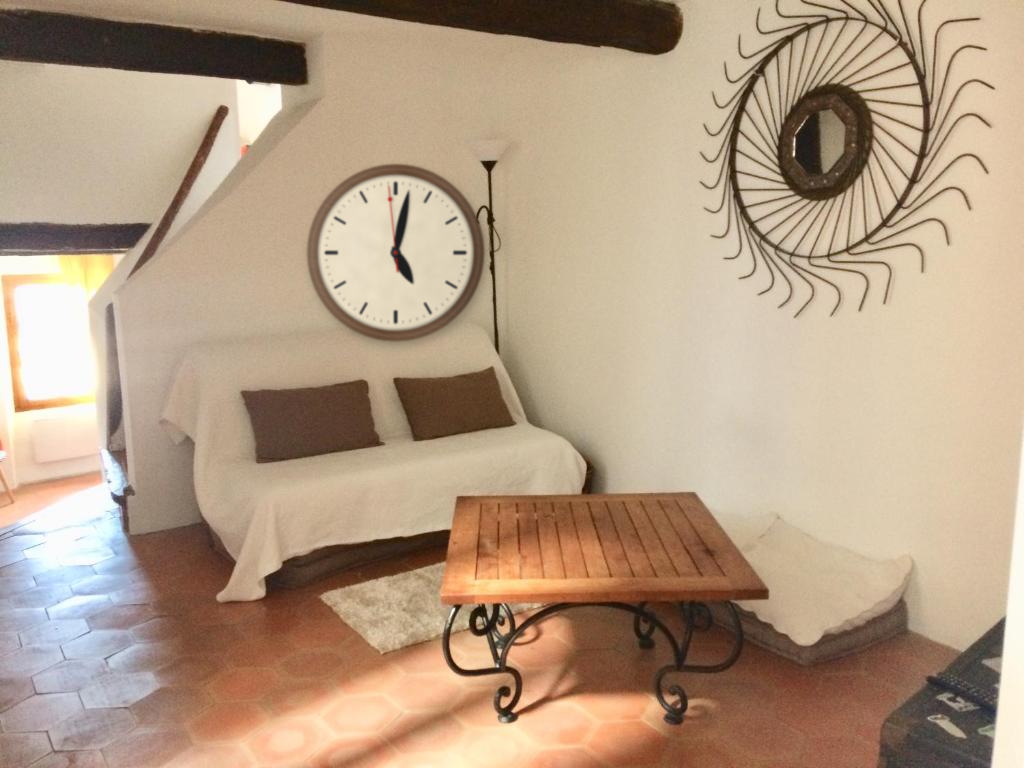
5:01:59
